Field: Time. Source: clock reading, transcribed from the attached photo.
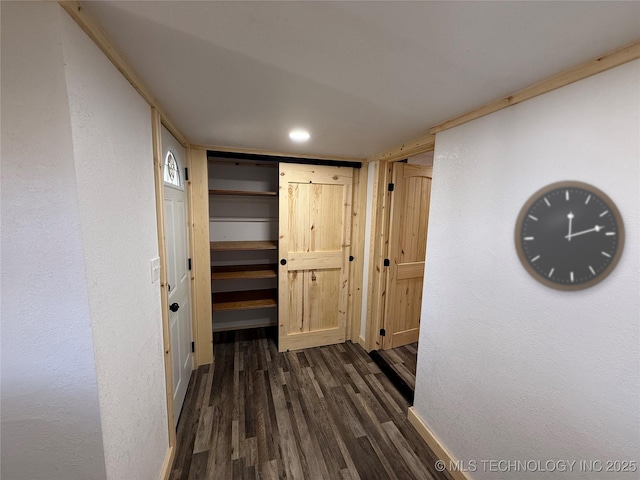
12:13
